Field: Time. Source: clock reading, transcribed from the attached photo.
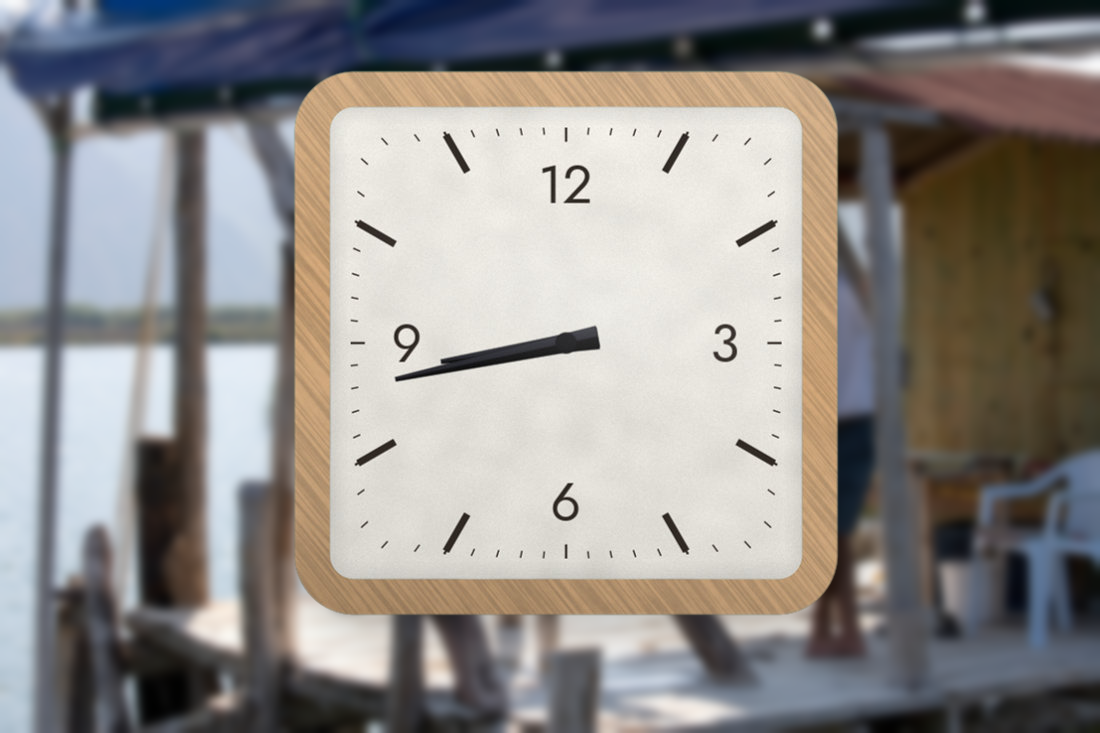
8:43
